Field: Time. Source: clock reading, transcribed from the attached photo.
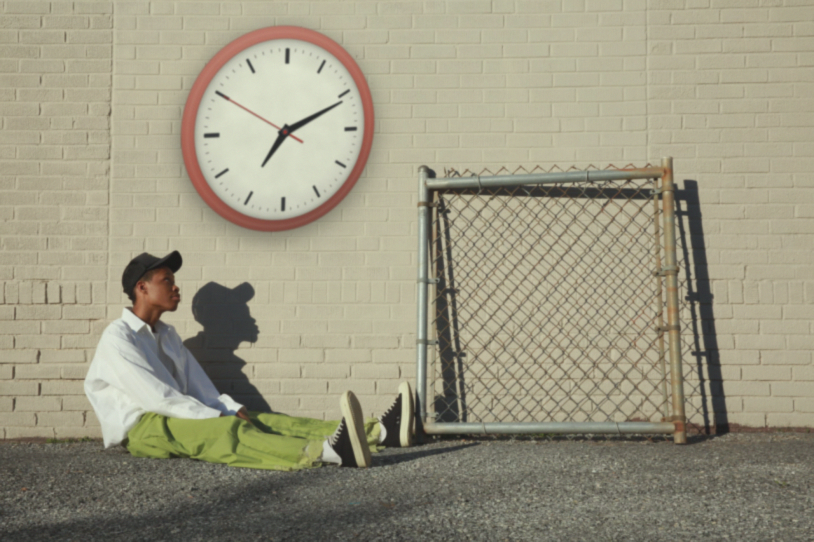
7:10:50
